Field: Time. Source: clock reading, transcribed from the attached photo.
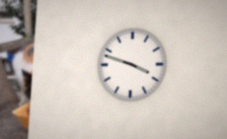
3:48
